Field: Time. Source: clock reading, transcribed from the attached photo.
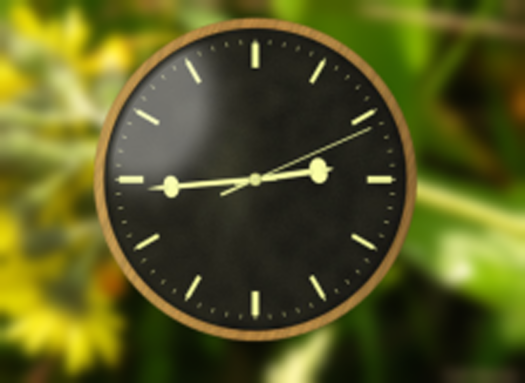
2:44:11
